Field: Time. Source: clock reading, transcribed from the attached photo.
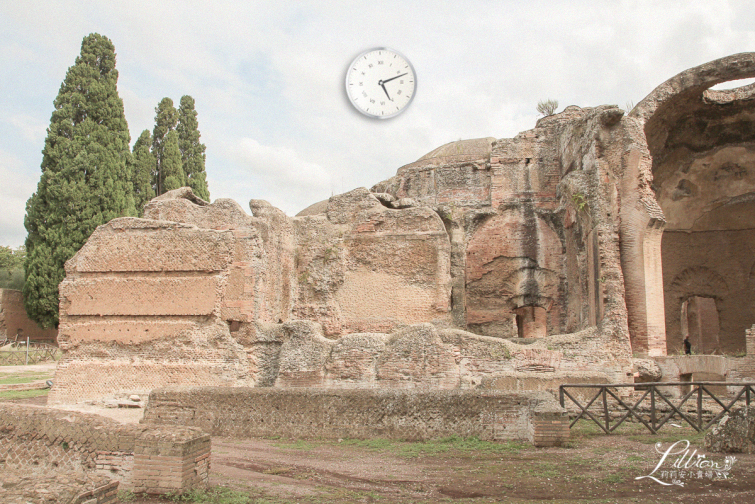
5:12
